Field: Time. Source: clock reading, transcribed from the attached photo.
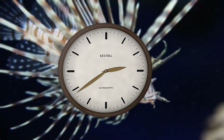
2:39
